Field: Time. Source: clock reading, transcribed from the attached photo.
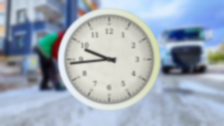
9:44
